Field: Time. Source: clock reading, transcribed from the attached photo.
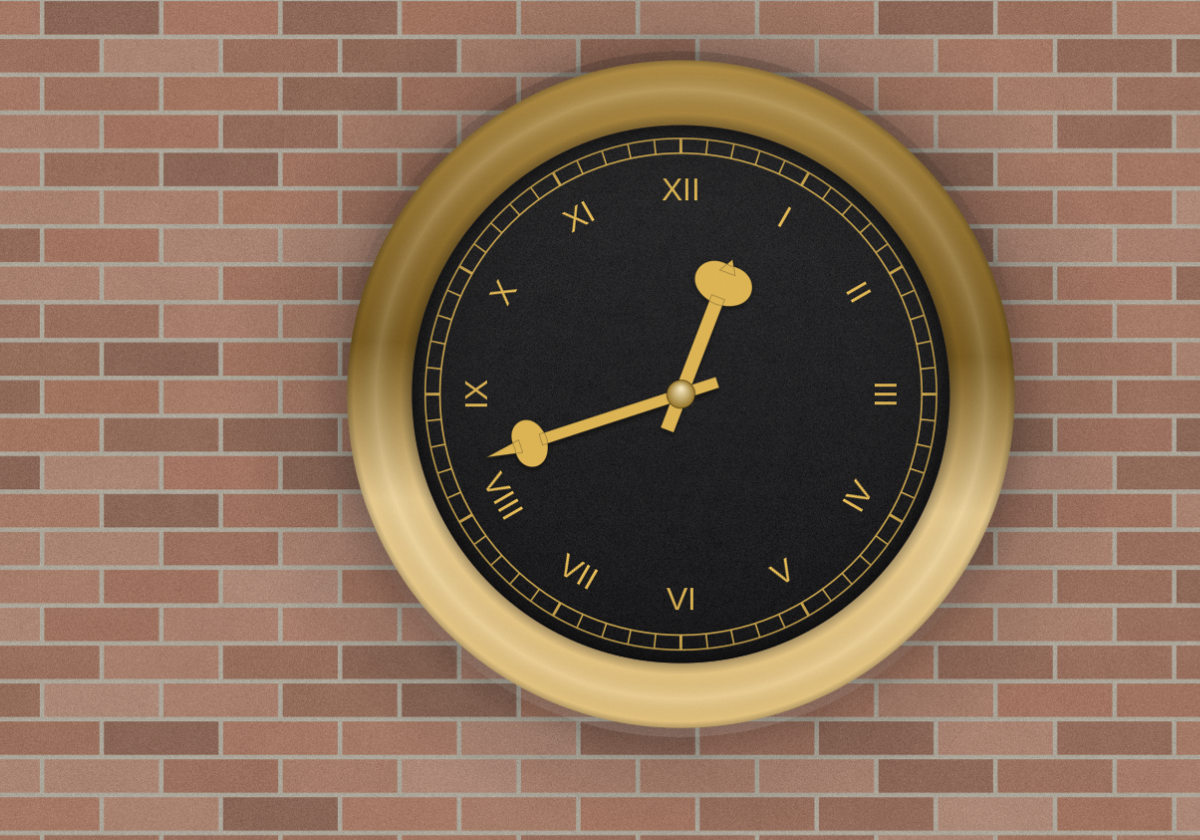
12:42
